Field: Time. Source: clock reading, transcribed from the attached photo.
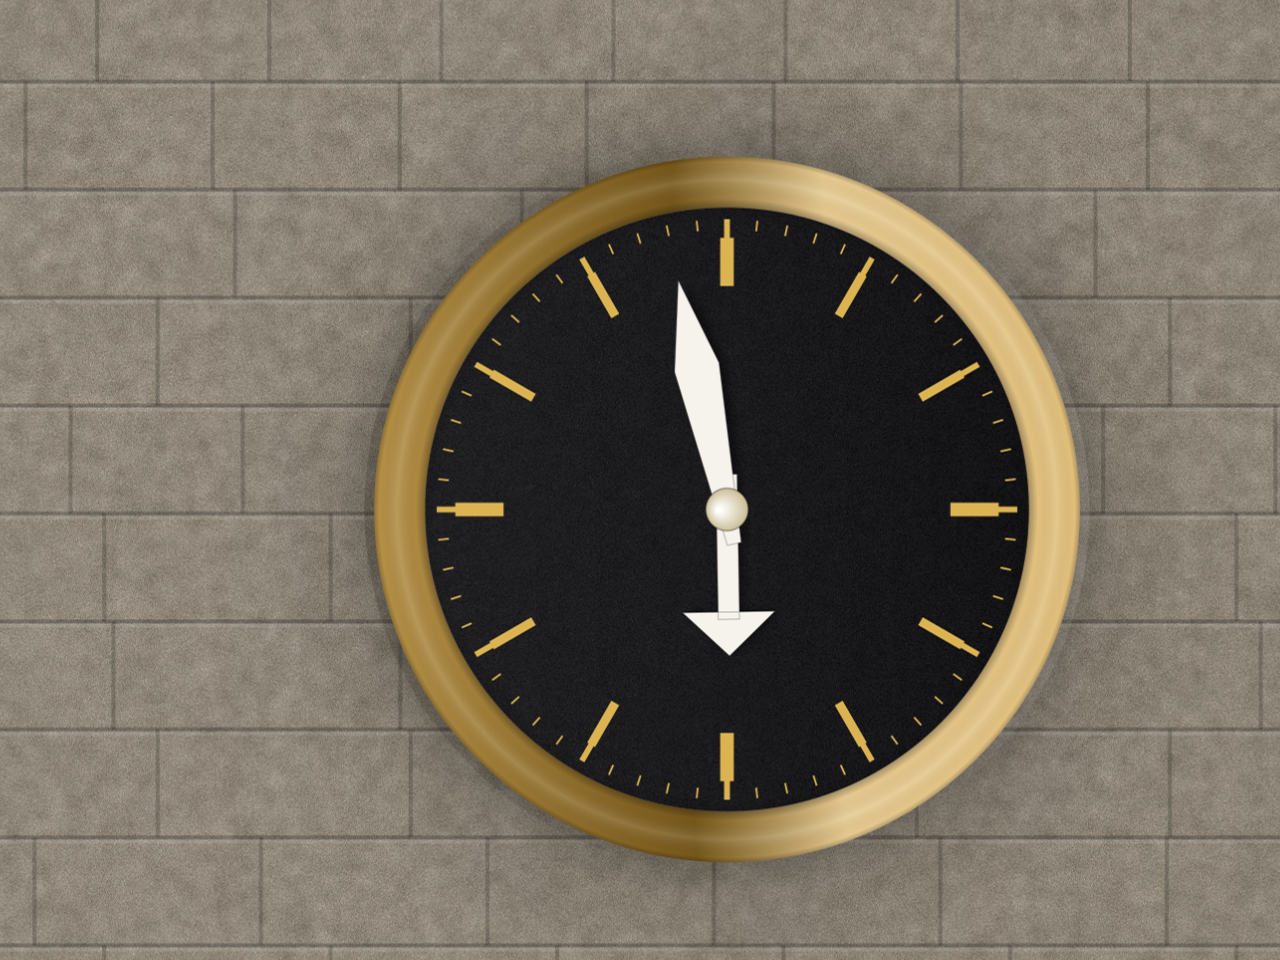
5:58
